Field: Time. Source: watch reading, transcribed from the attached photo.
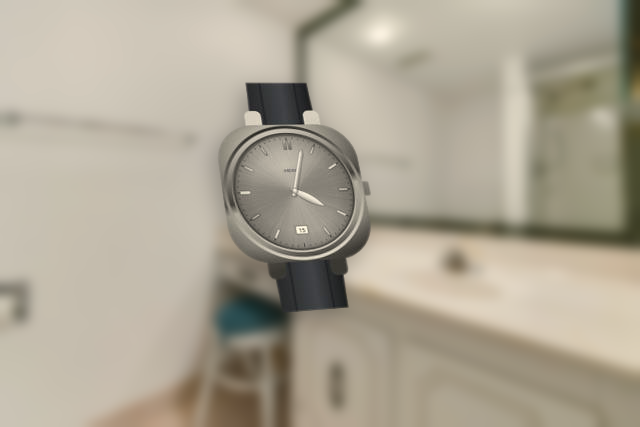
4:03
